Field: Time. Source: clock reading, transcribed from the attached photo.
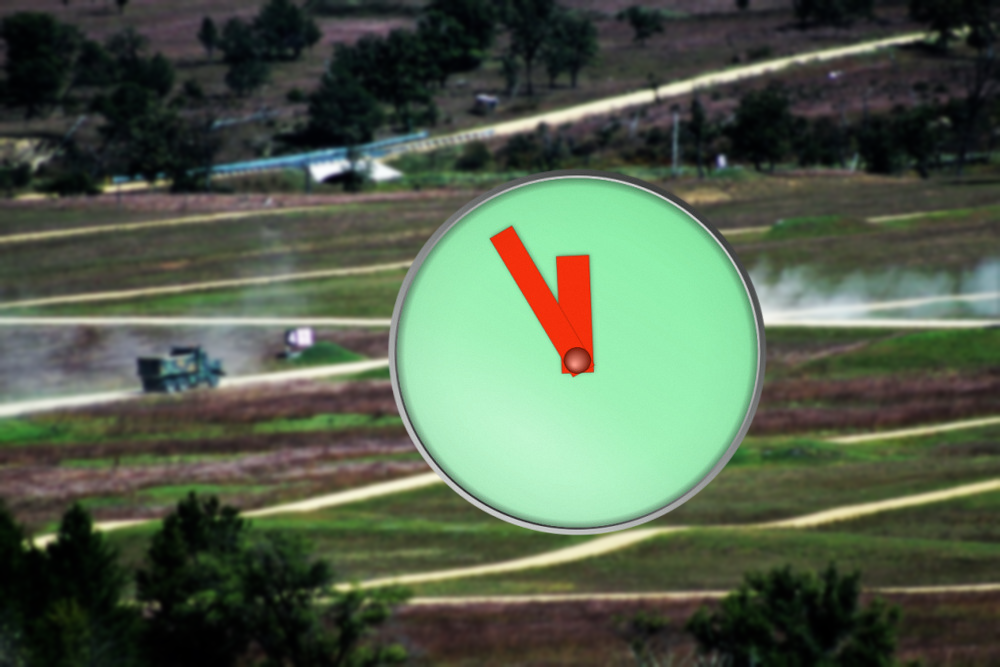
11:55
